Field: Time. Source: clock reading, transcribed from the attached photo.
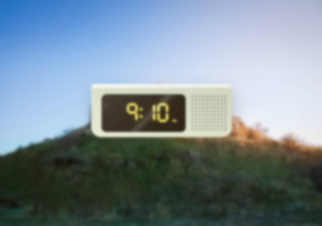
9:10
